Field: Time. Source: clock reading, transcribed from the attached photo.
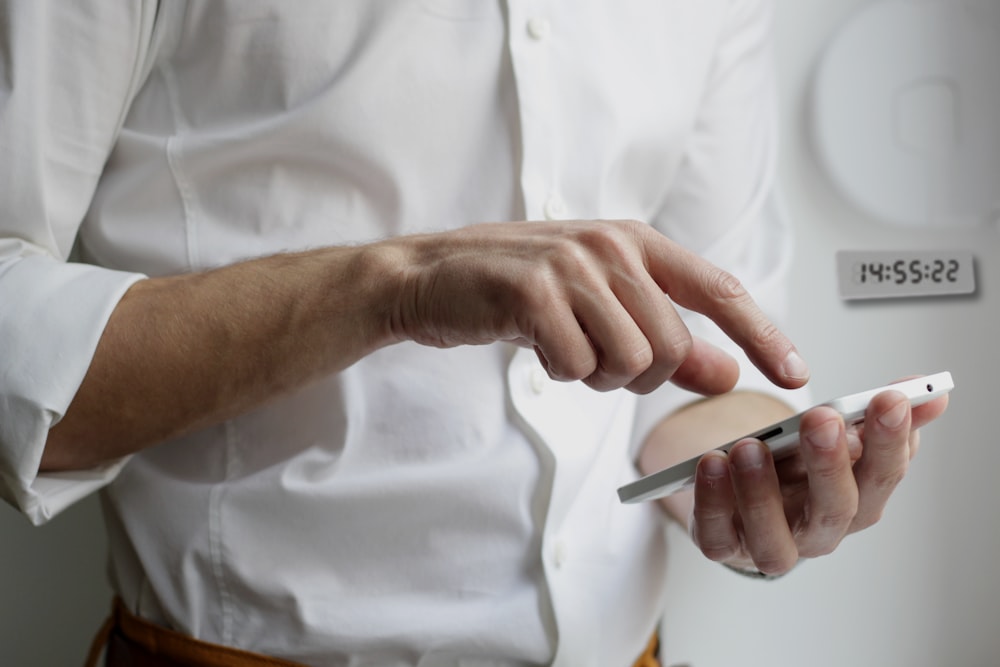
14:55:22
